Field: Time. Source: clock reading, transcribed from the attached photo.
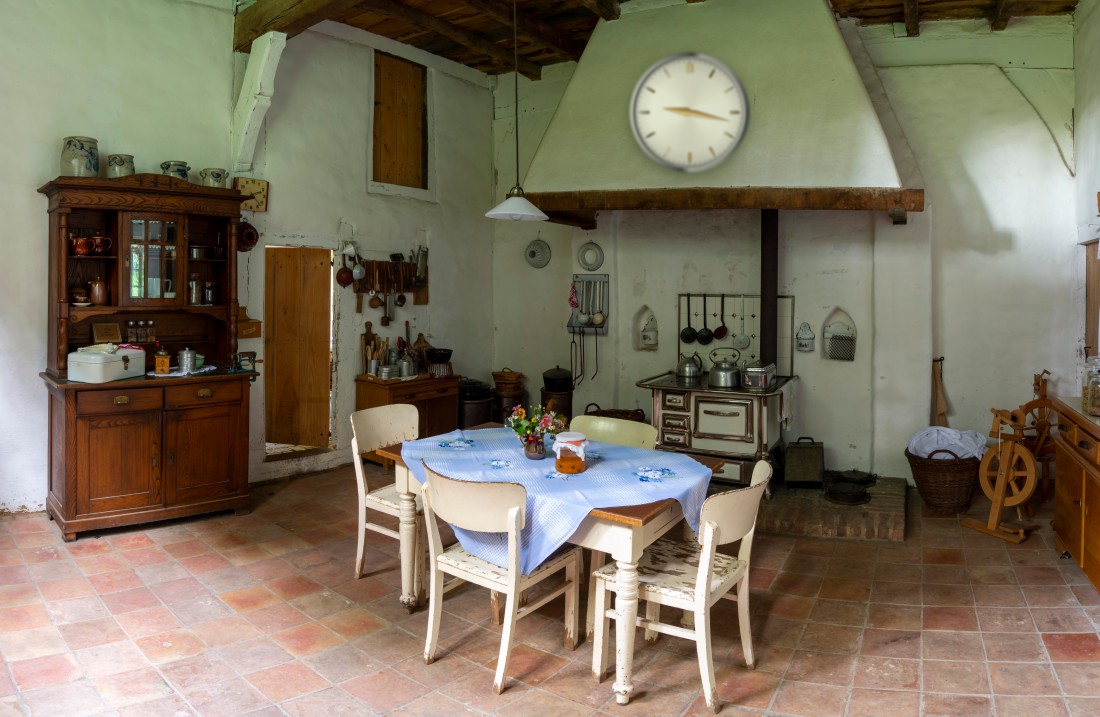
9:17
